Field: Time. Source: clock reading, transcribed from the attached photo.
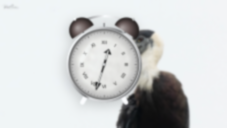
12:33
